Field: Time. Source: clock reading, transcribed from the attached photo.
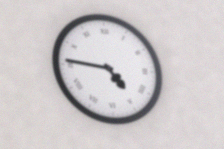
4:46
